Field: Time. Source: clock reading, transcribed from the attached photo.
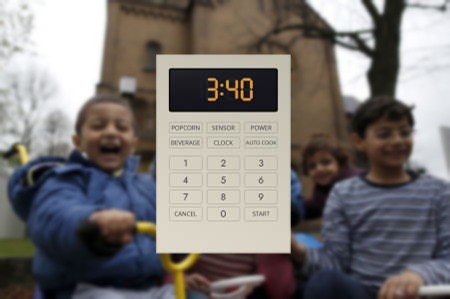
3:40
